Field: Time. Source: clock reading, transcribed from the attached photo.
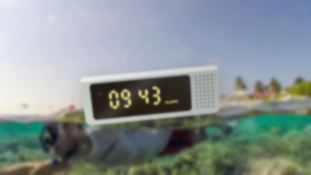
9:43
